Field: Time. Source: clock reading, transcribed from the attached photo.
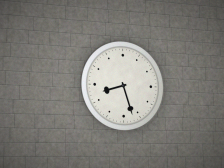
8:27
